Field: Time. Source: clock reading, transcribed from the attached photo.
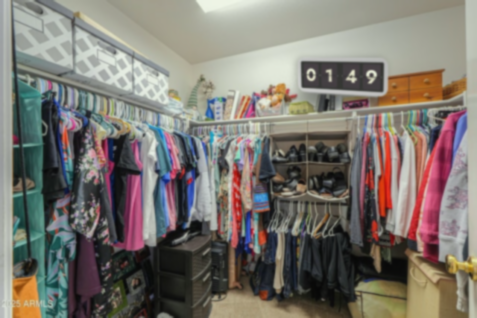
1:49
